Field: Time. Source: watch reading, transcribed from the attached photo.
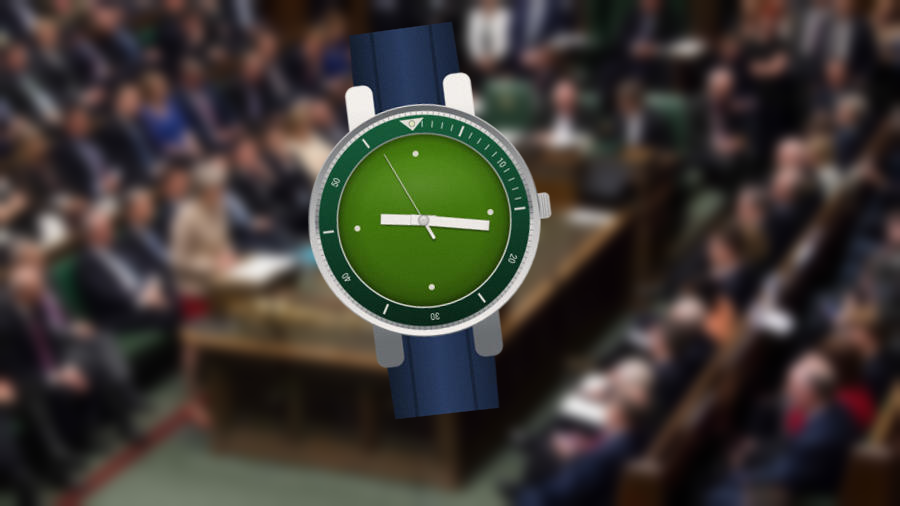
9:16:56
